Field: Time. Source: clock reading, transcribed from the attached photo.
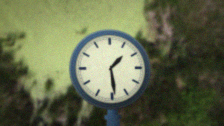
1:29
